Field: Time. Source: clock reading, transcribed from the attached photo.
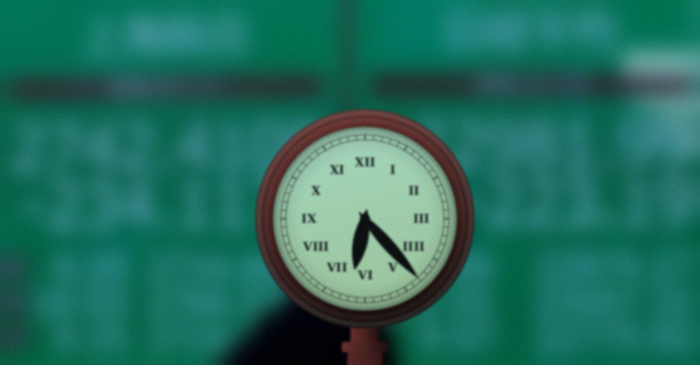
6:23
